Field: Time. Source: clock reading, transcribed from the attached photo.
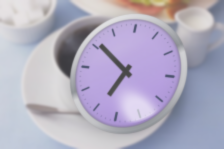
6:51
